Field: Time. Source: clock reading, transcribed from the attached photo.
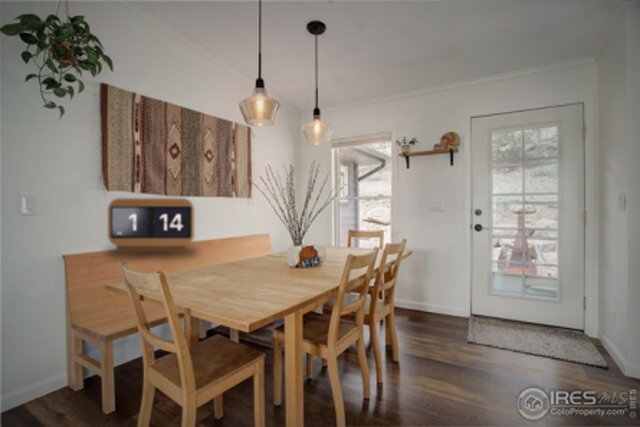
1:14
